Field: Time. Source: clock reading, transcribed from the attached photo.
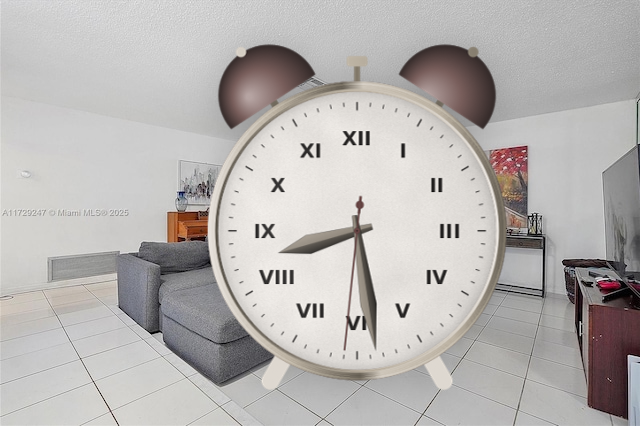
8:28:31
